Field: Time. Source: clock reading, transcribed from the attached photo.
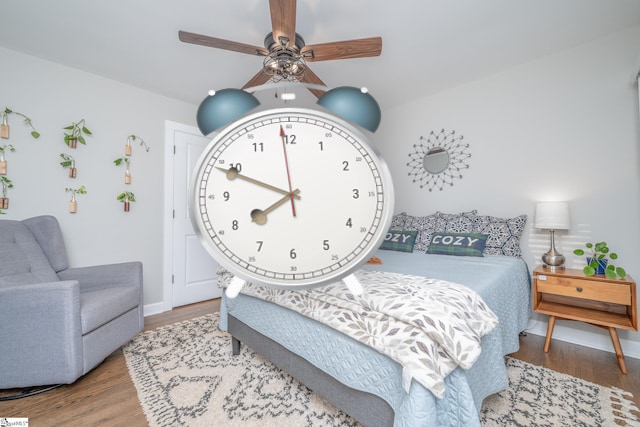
7:48:59
